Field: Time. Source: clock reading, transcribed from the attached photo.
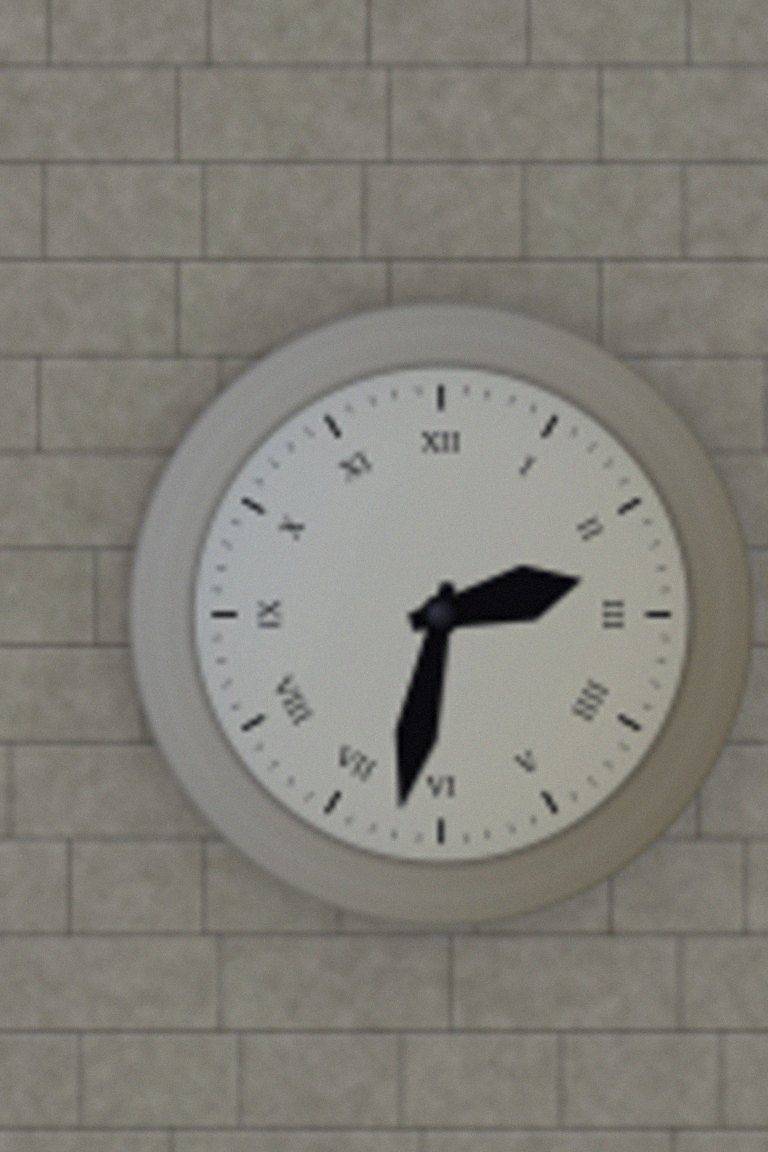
2:32
